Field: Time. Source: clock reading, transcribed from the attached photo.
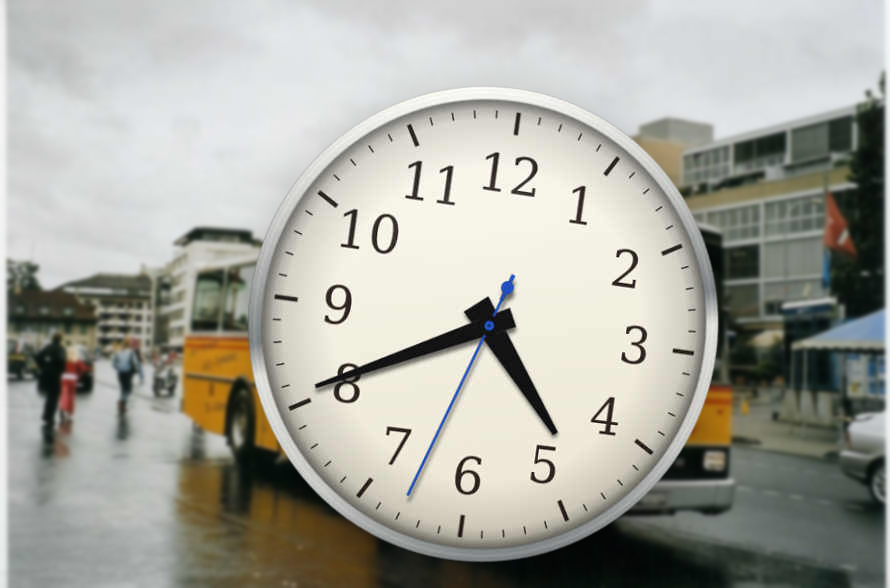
4:40:33
